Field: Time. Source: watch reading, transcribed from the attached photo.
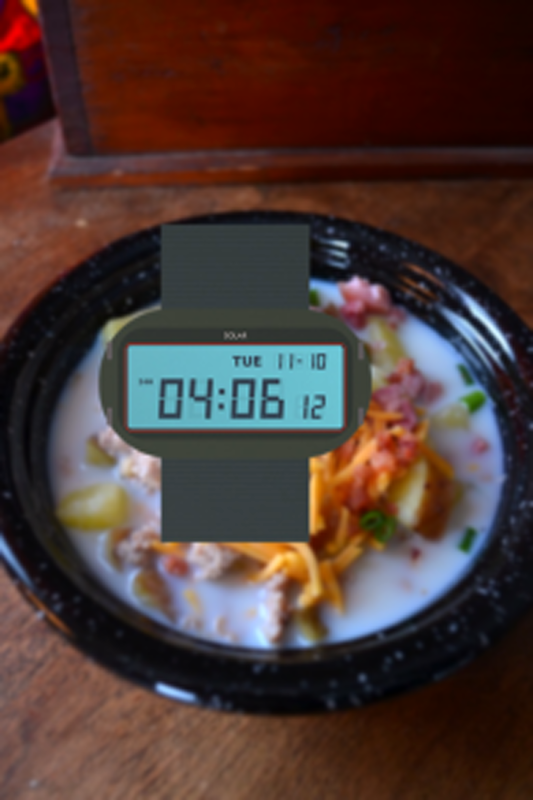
4:06:12
